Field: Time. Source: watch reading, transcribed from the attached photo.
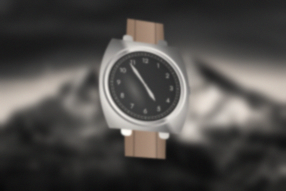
4:54
